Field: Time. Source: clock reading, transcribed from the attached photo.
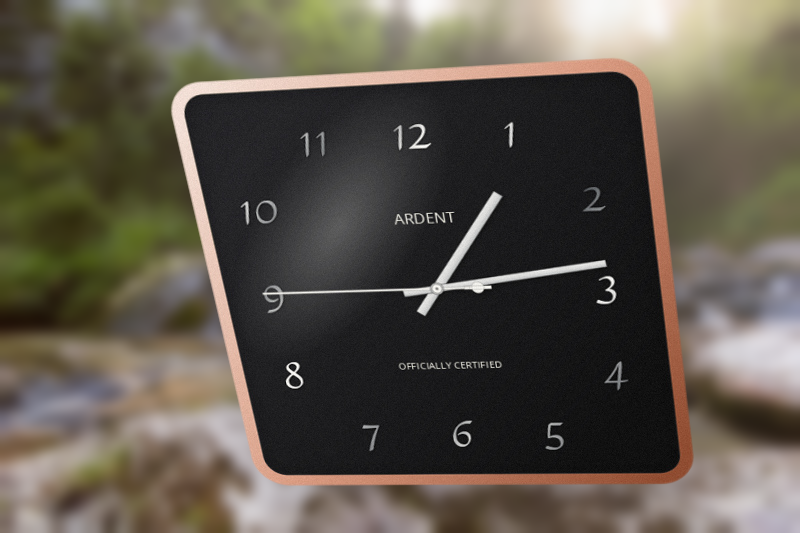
1:13:45
